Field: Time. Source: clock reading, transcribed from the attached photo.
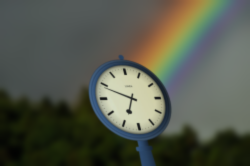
6:49
